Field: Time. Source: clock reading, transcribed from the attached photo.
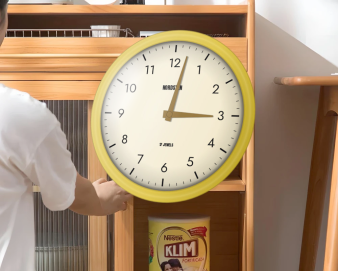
3:02
